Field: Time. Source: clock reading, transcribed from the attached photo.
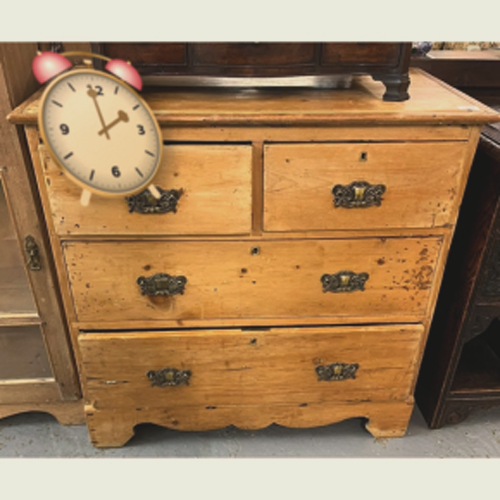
1:59
